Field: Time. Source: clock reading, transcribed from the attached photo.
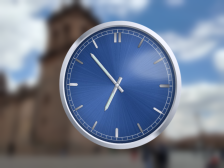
6:53
